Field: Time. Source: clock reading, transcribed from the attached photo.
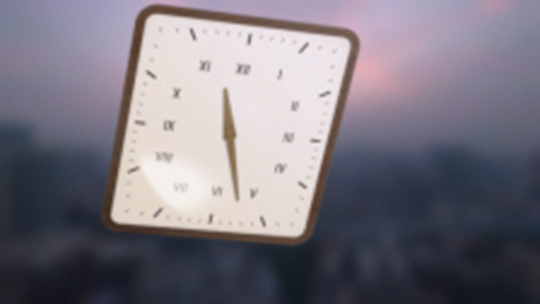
11:27
